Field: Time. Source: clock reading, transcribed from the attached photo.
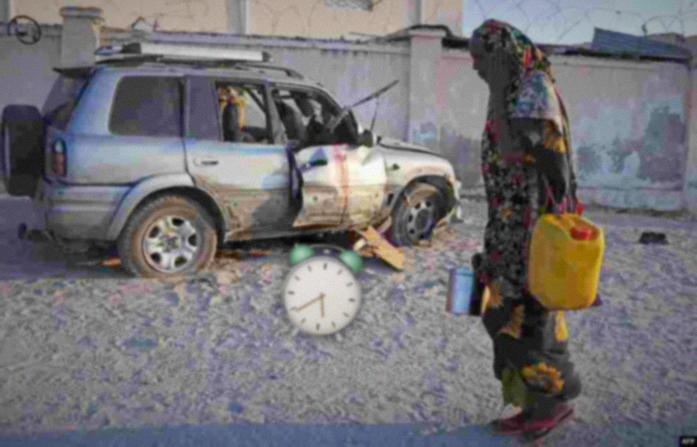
5:39
